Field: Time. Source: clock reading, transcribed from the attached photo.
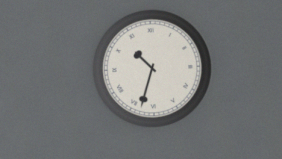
10:33
